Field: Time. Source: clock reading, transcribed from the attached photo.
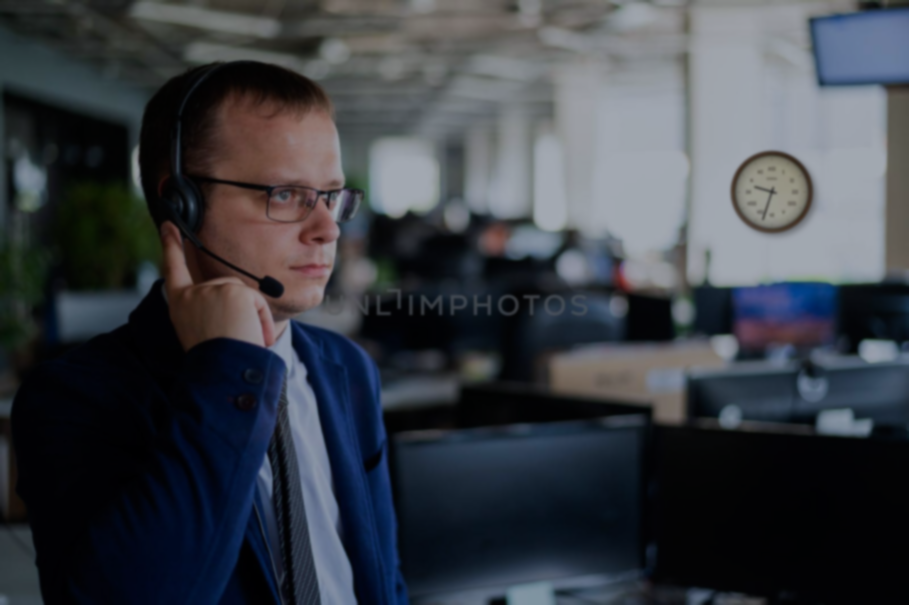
9:33
